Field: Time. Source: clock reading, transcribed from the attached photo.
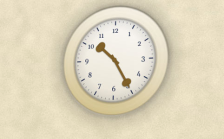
10:25
